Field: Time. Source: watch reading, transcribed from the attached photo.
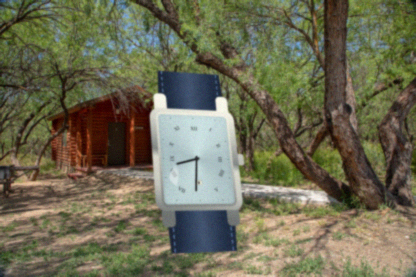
8:31
